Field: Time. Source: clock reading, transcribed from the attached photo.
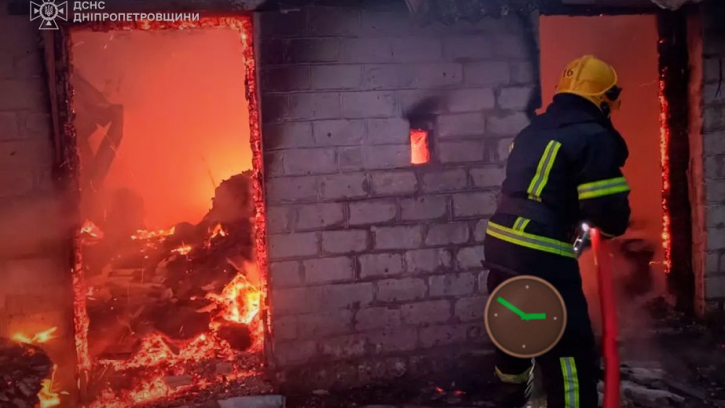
2:50
